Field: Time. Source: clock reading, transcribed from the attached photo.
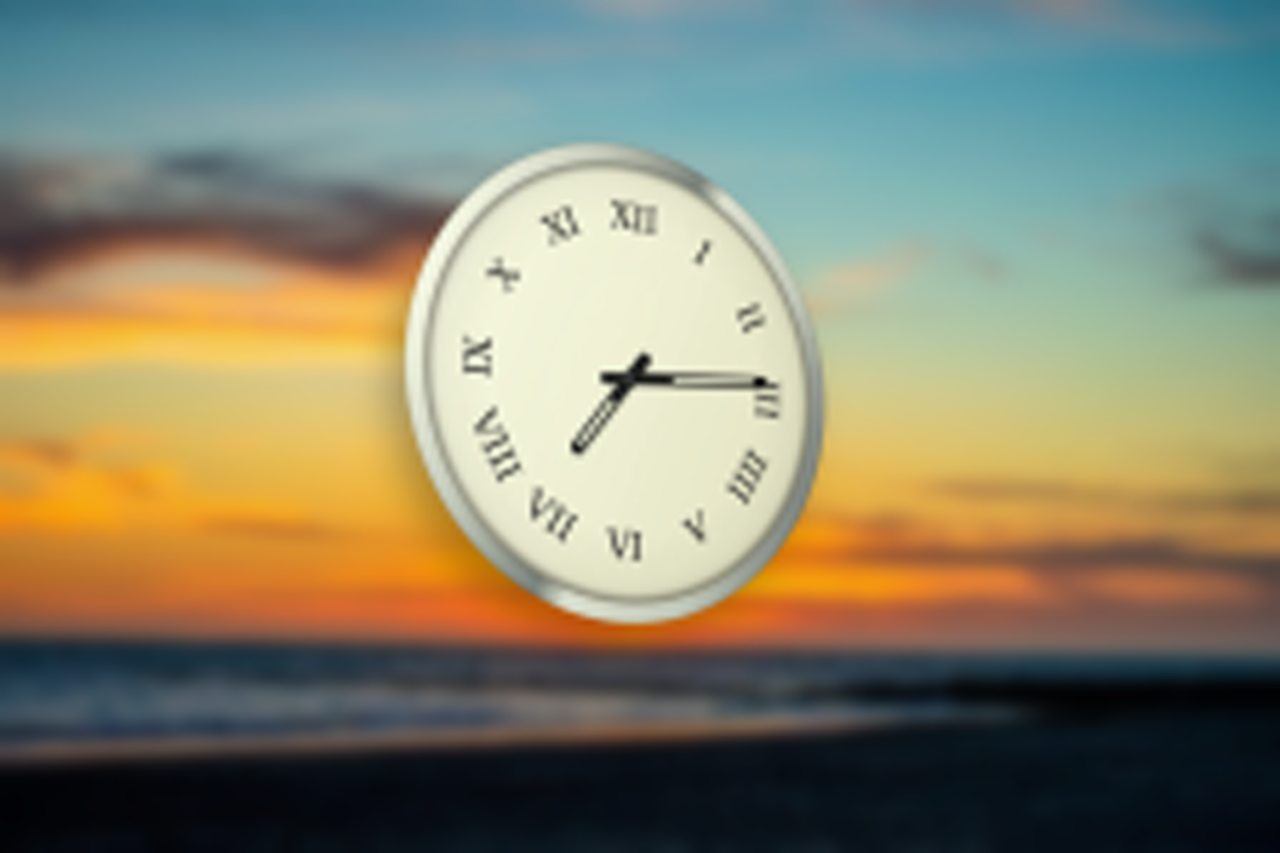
7:14
